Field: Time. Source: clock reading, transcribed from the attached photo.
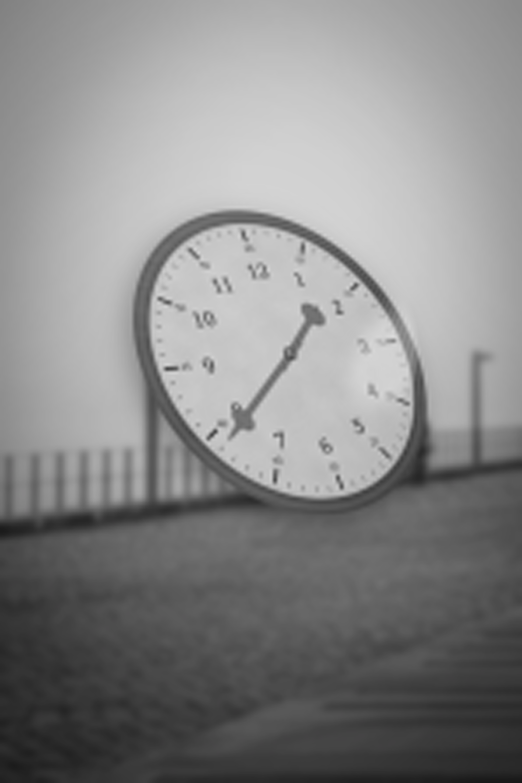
1:39
